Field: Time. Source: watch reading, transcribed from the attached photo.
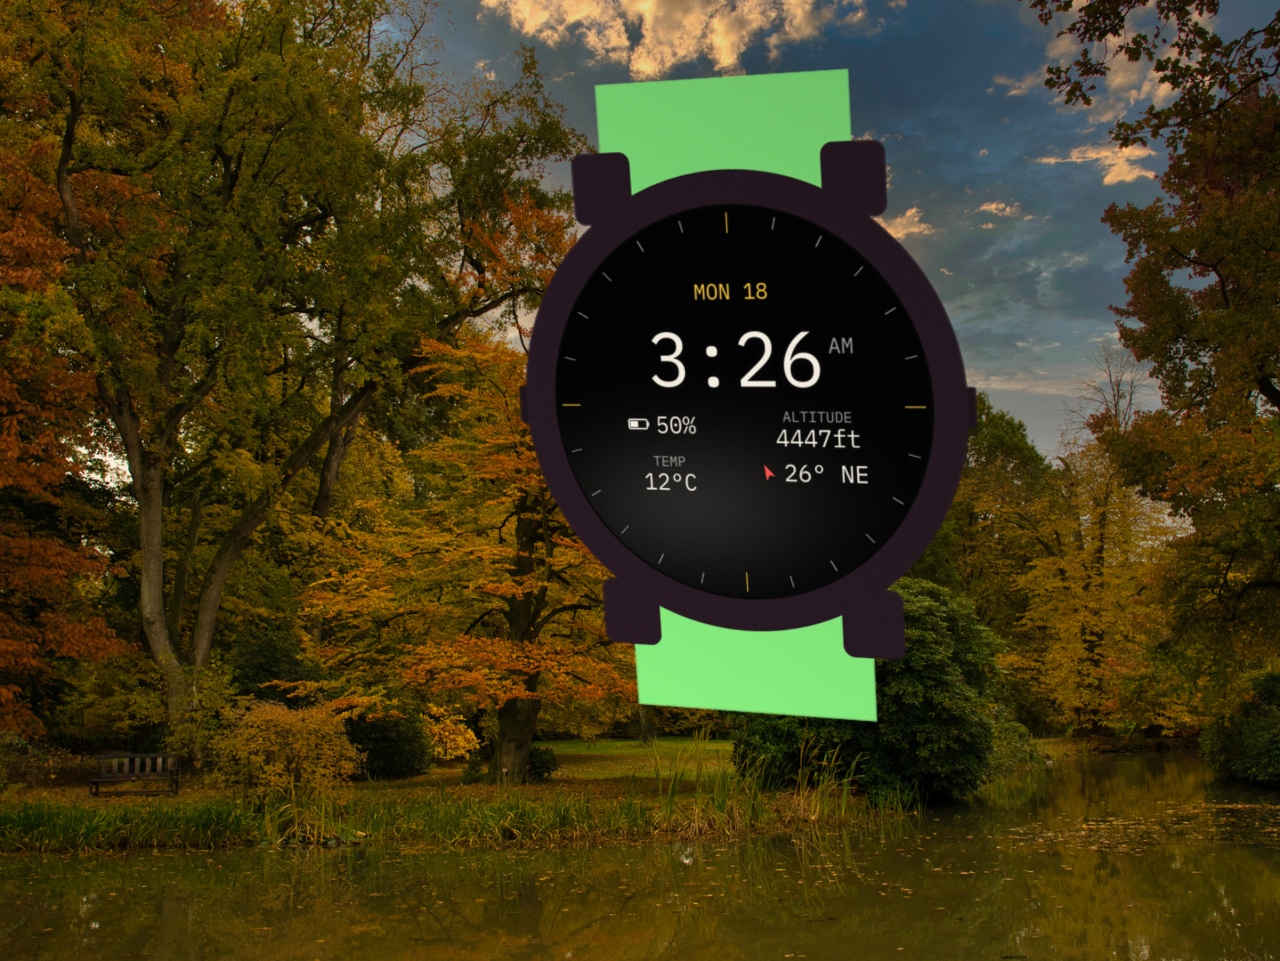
3:26
